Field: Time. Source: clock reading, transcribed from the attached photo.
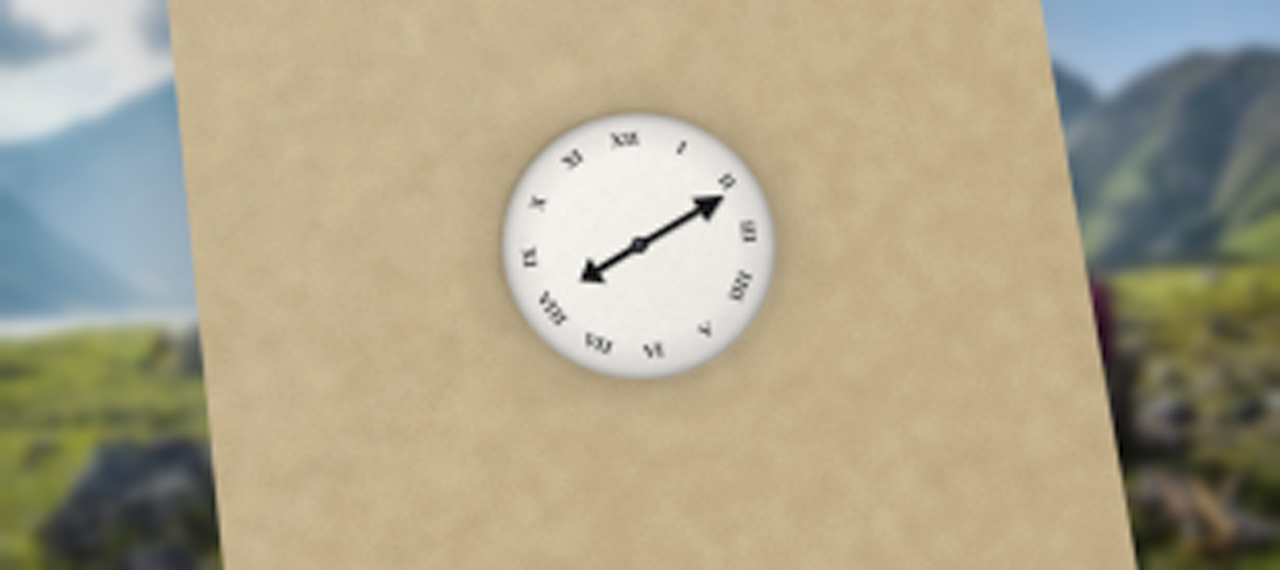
8:11
